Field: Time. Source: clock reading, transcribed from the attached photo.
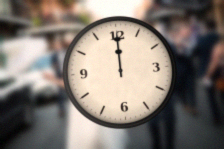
12:00
